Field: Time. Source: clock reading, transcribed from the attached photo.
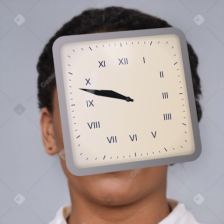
9:48
